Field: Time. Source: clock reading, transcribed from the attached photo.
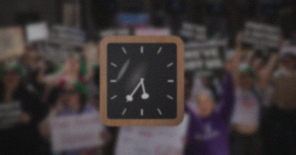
5:36
